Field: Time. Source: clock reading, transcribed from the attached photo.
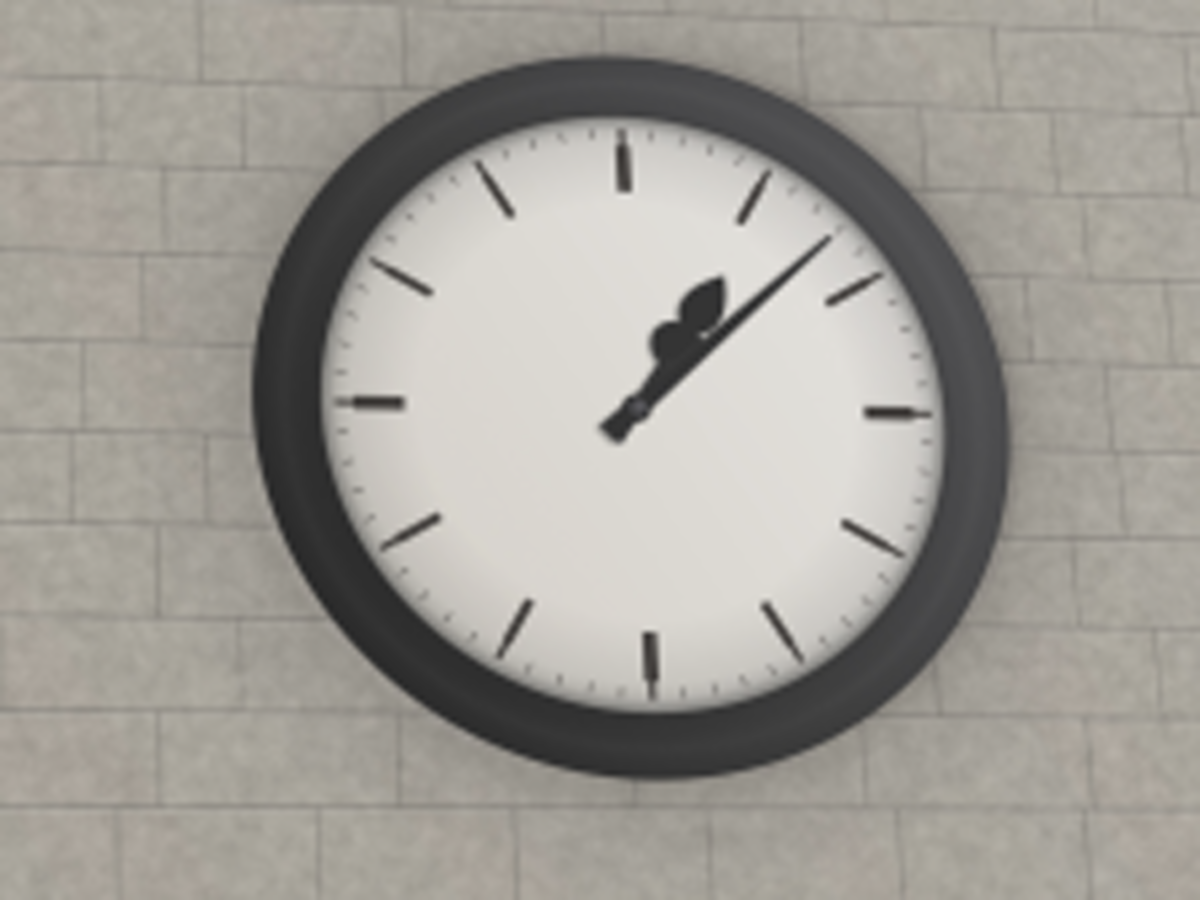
1:08
